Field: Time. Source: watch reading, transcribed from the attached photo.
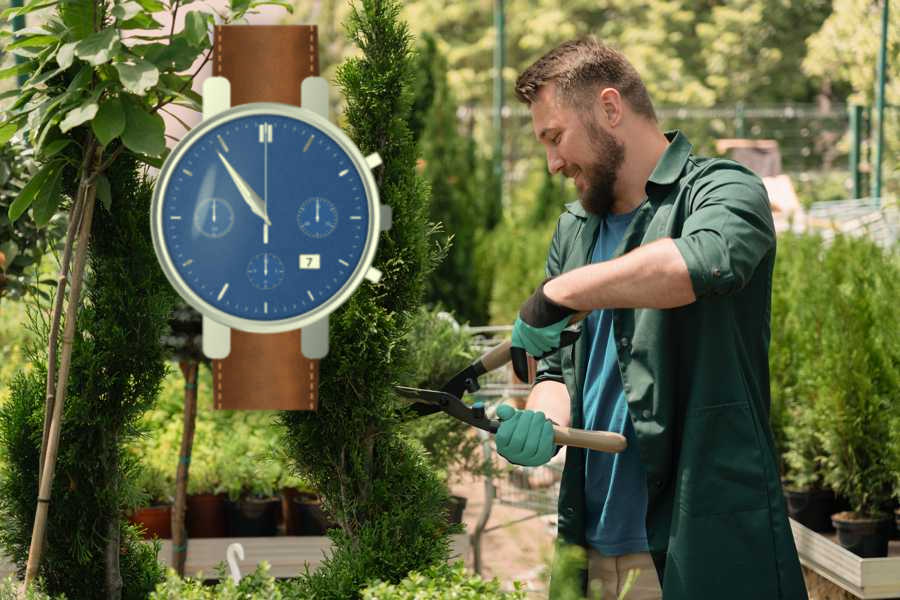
10:54
